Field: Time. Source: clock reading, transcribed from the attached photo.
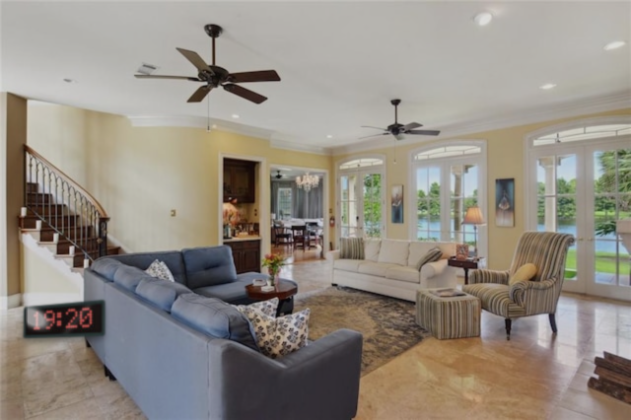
19:20
